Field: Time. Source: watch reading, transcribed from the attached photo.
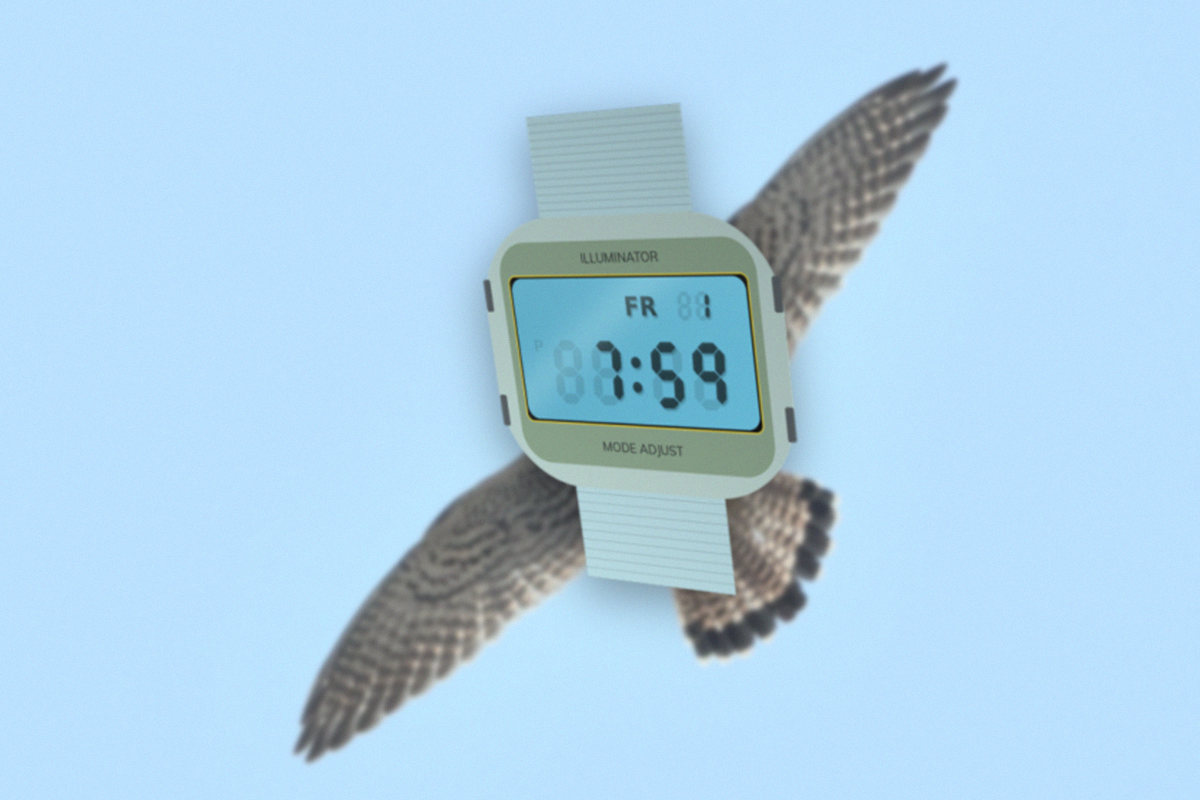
7:59
